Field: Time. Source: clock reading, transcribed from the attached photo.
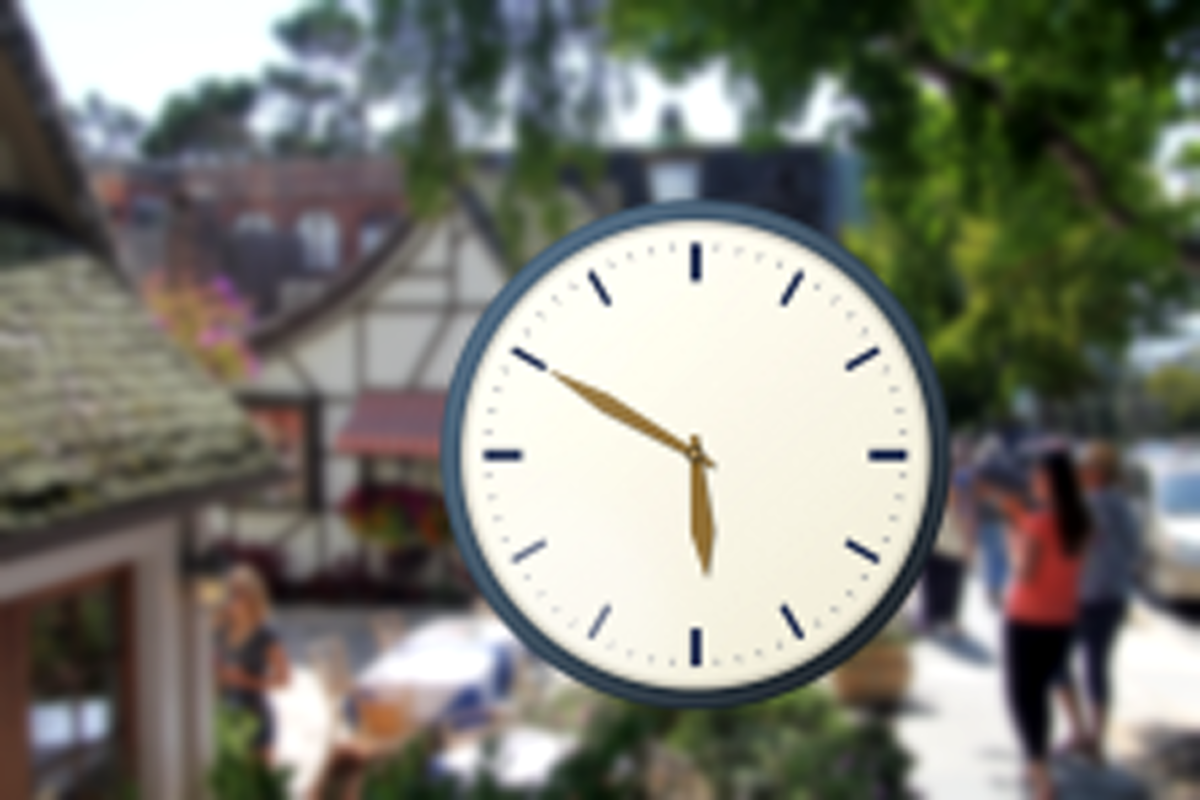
5:50
